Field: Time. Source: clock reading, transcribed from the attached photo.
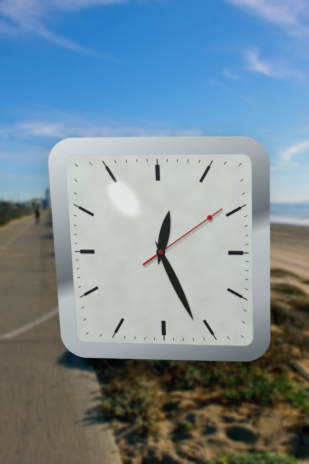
12:26:09
